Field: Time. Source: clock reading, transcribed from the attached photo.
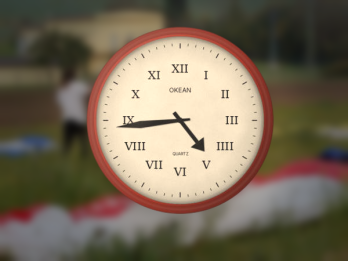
4:44
